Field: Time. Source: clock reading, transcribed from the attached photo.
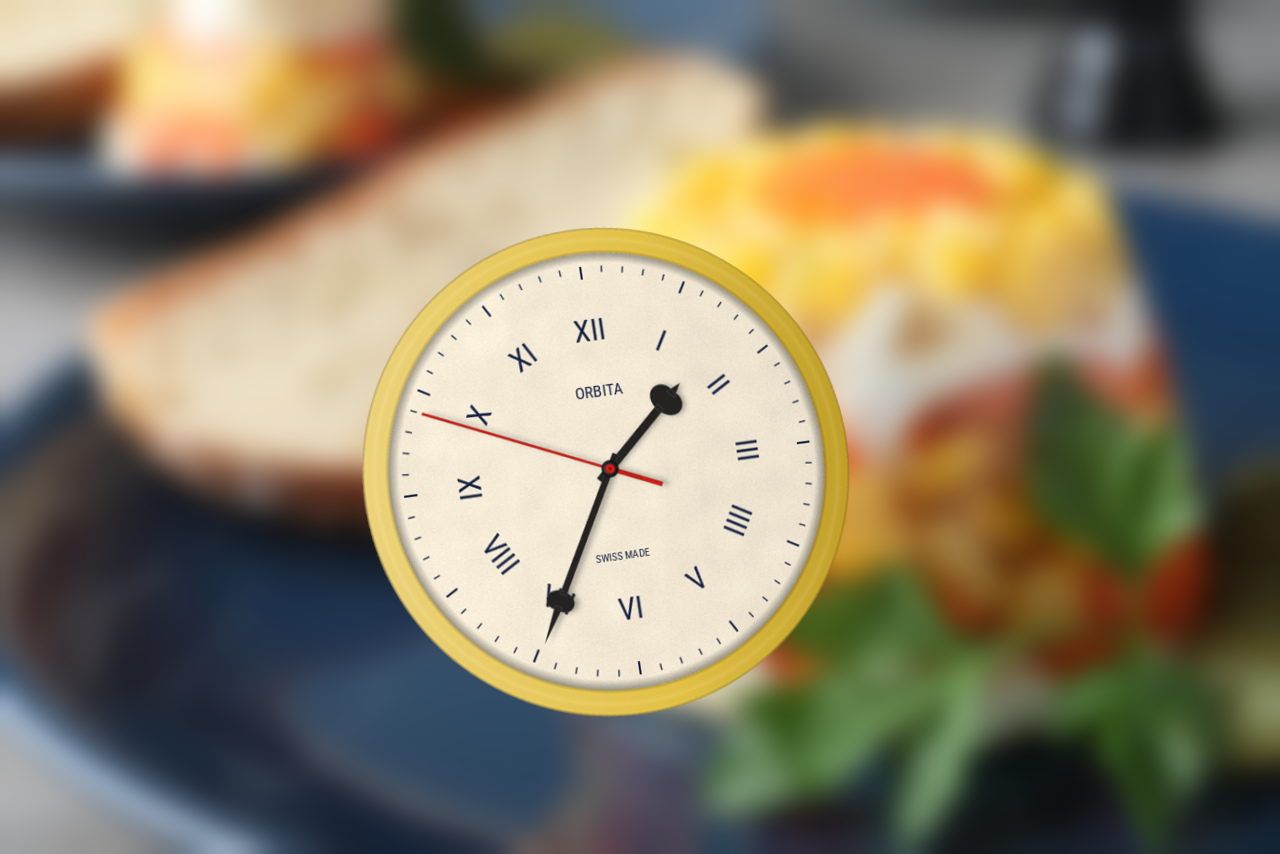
1:34:49
